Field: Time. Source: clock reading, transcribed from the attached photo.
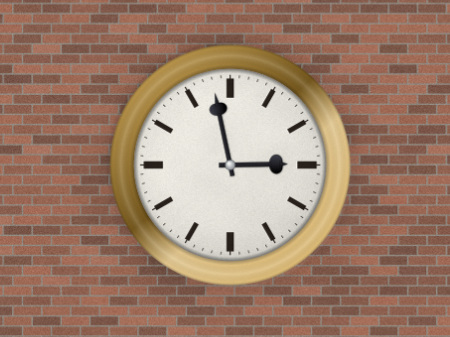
2:58
